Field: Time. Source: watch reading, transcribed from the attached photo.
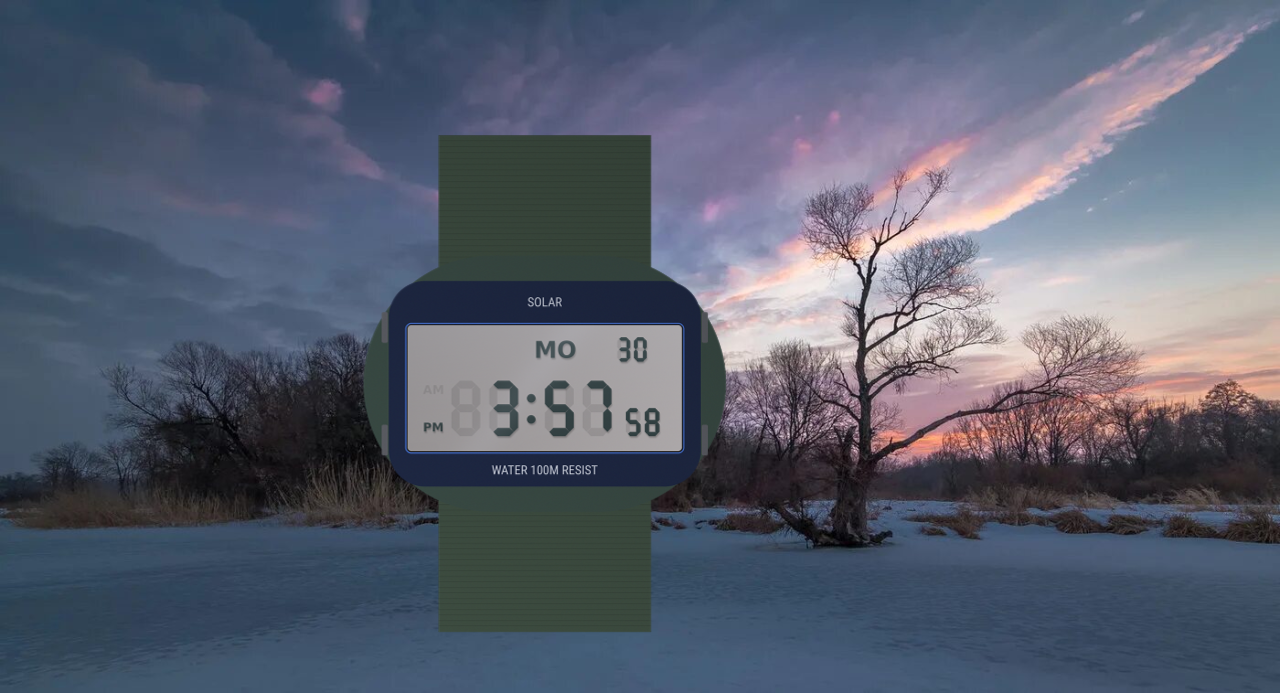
3:57:58
